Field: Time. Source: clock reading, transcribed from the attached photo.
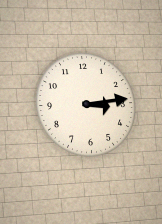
3:14
